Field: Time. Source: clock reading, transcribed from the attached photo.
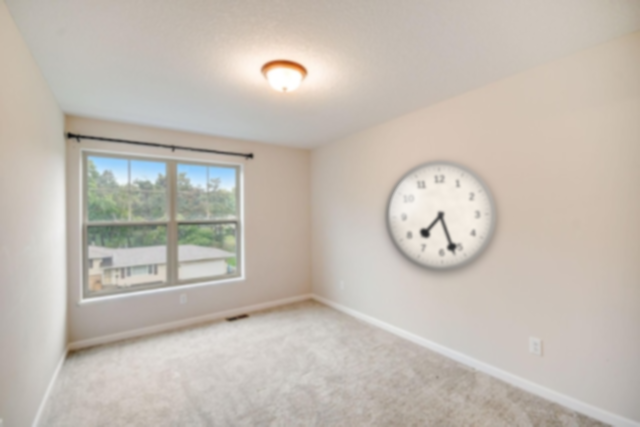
7:27
